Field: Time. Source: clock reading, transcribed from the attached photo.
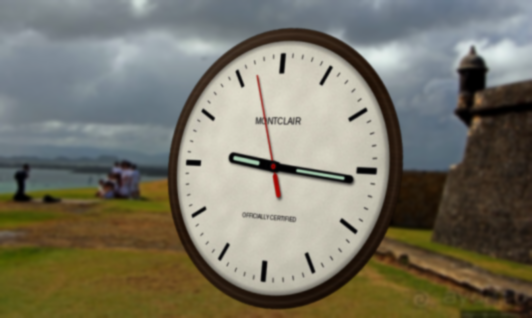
9:15:57
